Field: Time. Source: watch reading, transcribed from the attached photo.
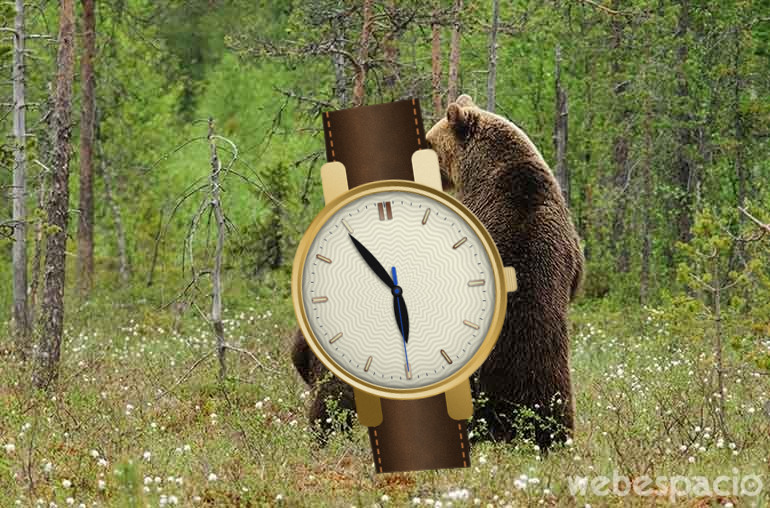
5:54:30
